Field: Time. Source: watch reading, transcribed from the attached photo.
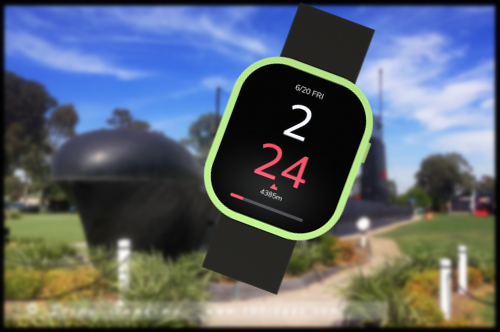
2:24
